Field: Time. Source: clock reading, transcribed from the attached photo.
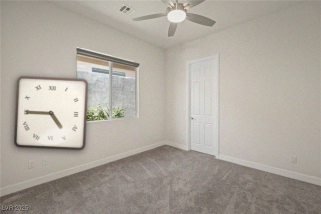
4:45
